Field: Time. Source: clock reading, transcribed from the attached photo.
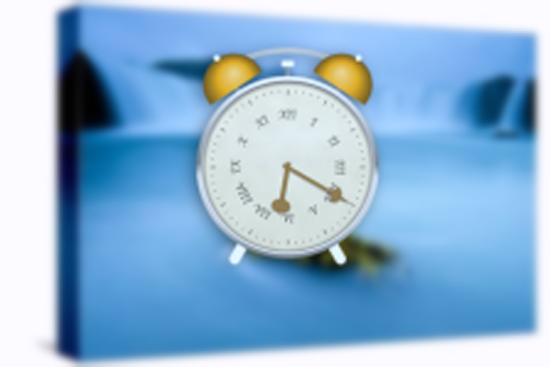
6:20
